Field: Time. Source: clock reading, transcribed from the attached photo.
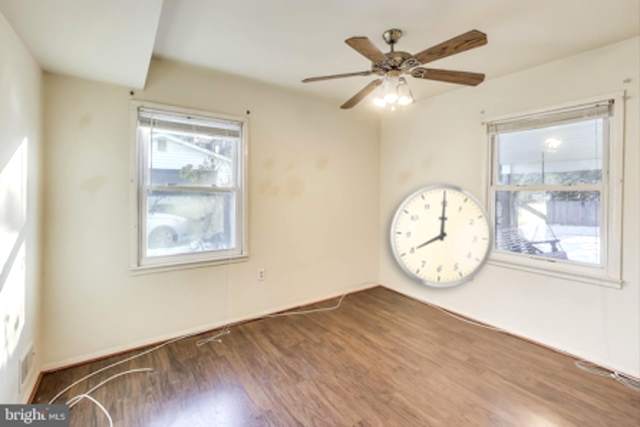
8:00
